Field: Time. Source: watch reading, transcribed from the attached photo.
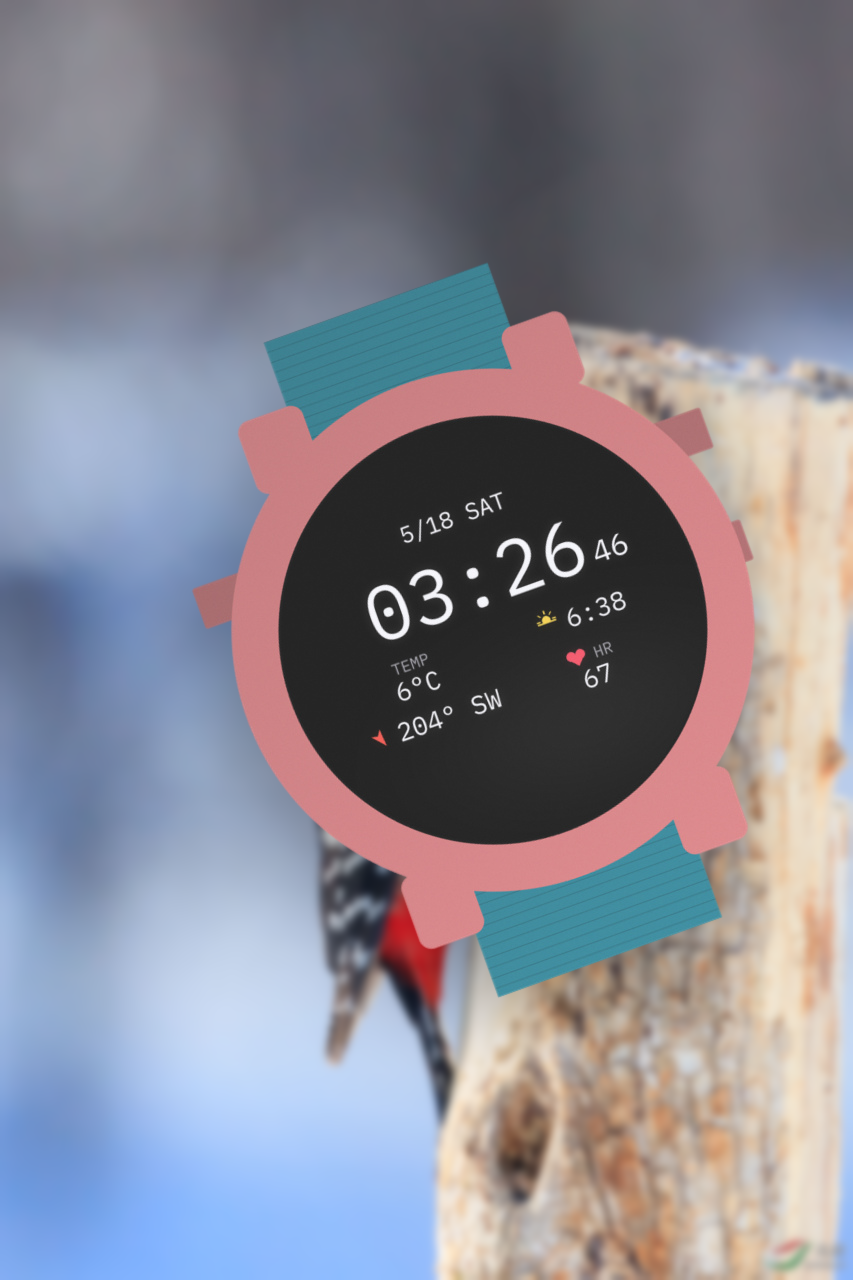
3:26:46
